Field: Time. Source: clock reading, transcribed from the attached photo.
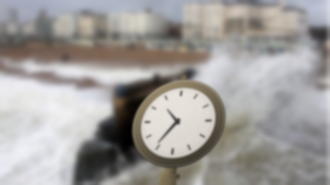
10:36
